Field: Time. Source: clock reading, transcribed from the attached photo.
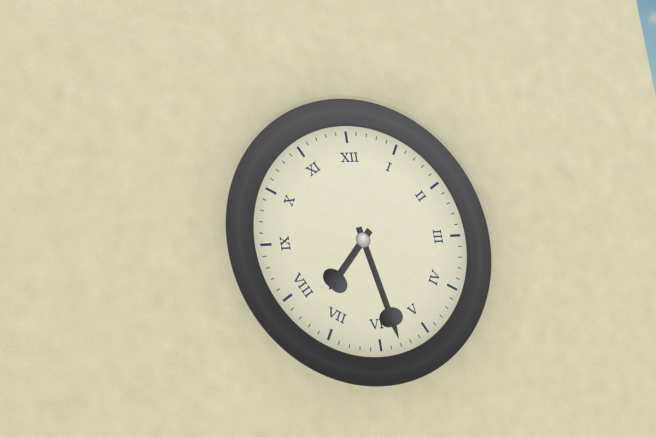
7:28
